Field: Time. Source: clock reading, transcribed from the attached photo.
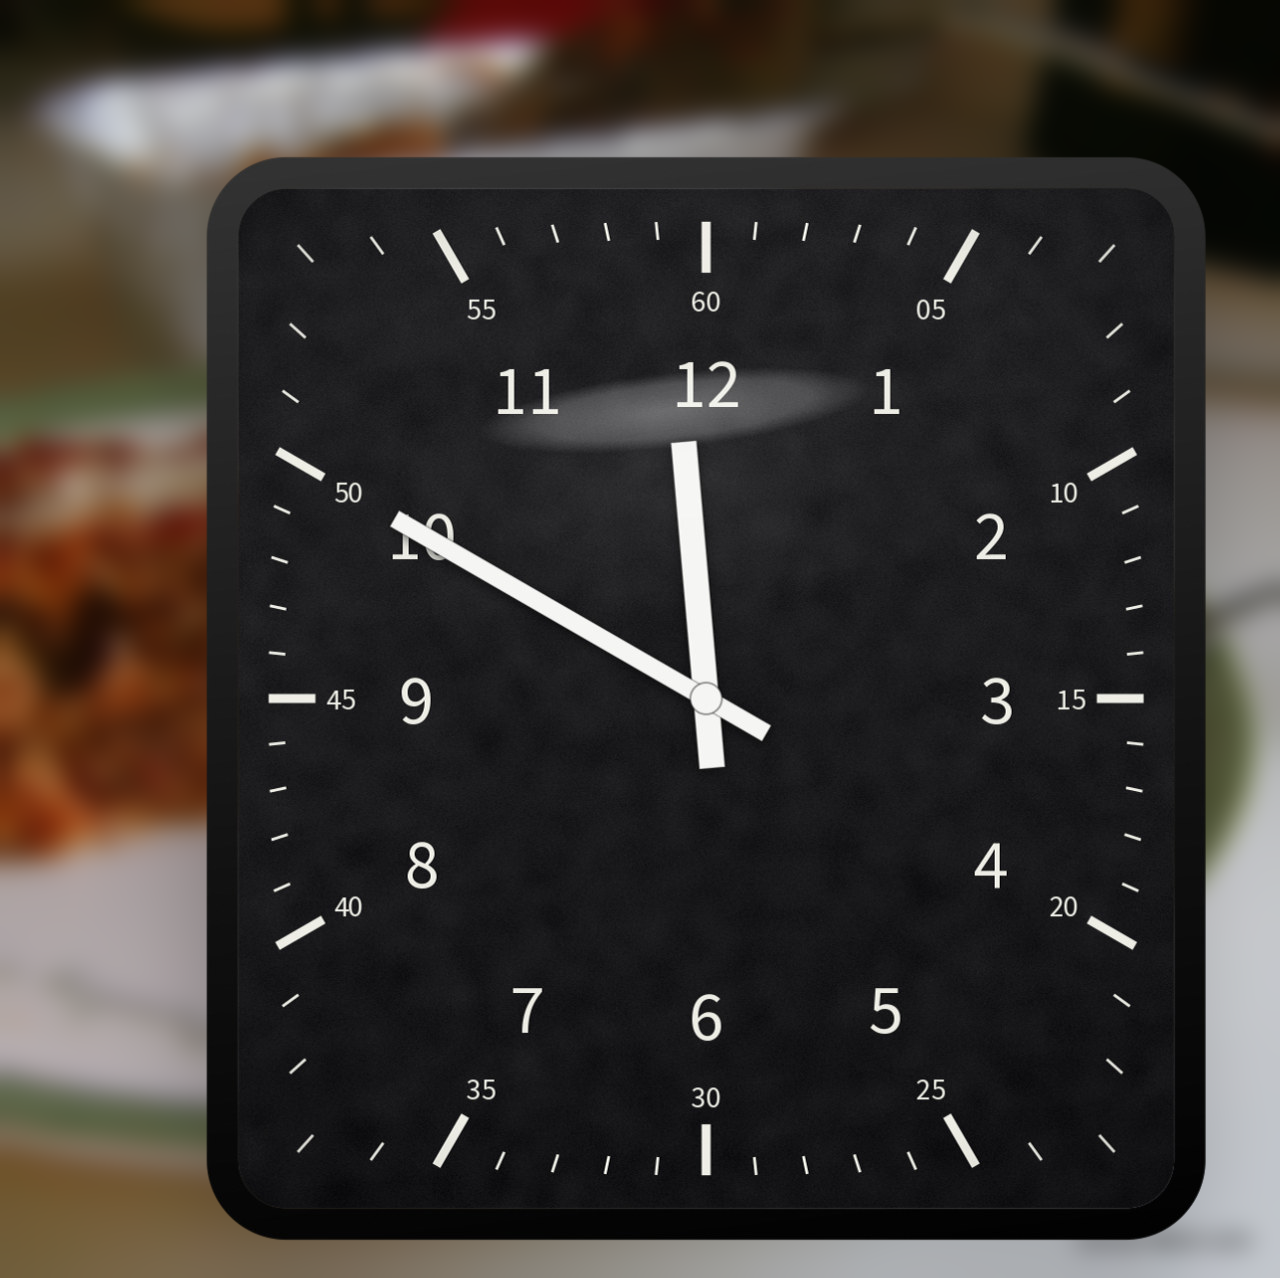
11:50
